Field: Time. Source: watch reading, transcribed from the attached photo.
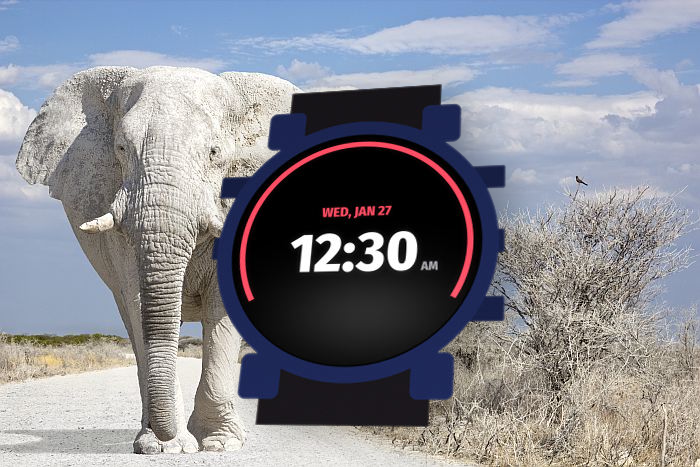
12:30
